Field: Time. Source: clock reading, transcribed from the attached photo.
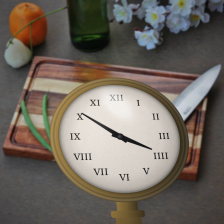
3:51
